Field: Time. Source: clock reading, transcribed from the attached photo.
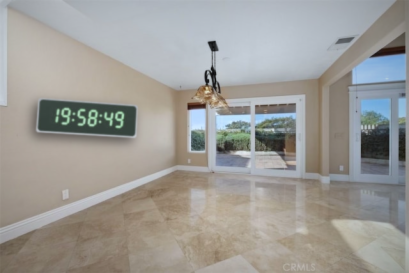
19:58:49
